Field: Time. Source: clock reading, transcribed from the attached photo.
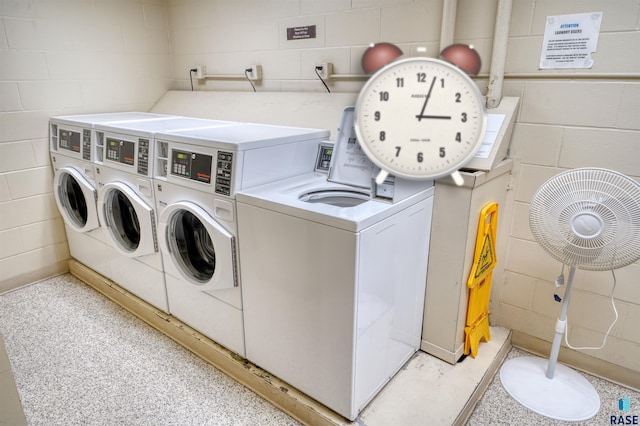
3:03
